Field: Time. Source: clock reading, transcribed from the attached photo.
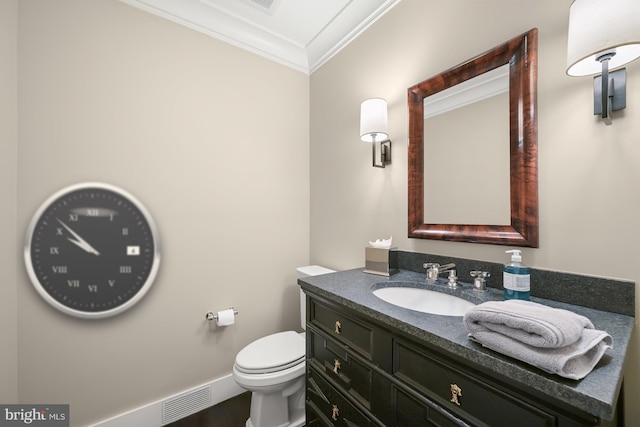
9:52
